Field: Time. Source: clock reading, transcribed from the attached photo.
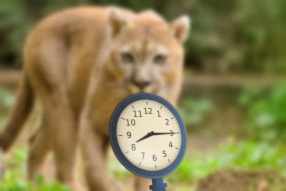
8:15
